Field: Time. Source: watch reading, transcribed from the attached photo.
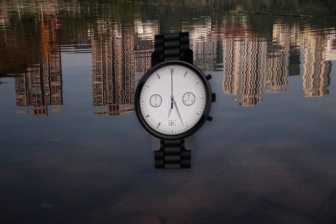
6:26
